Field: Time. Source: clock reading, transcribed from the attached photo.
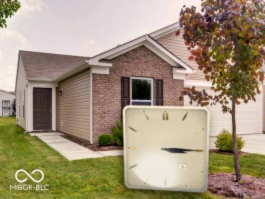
3:15
